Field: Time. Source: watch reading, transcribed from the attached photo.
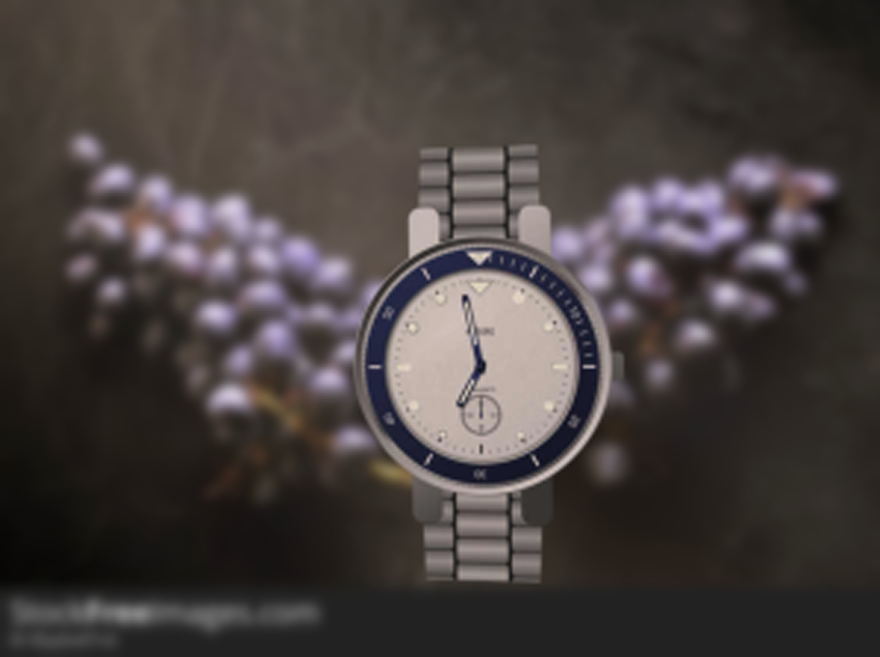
6:58
